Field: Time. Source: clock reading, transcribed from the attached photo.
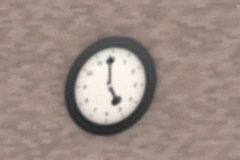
4:59
